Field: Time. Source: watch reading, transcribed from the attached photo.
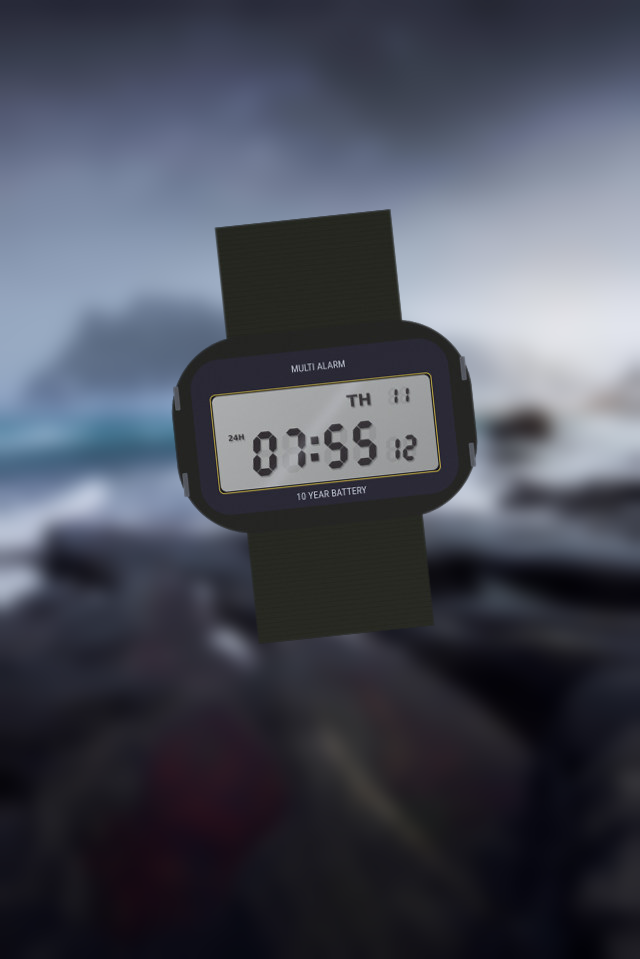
7:55:12
